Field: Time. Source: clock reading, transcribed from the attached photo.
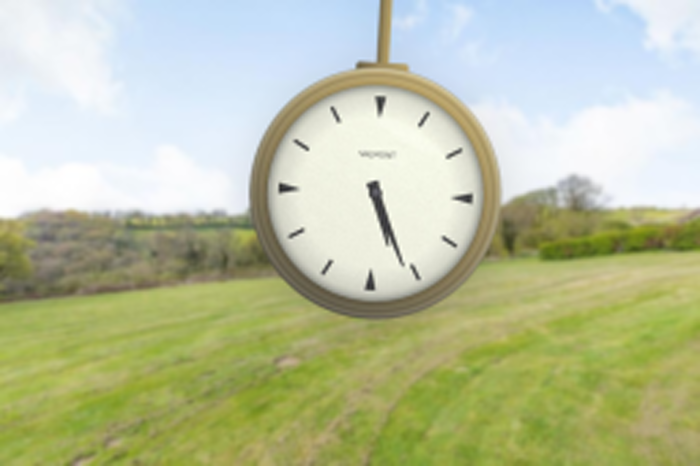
5:26
